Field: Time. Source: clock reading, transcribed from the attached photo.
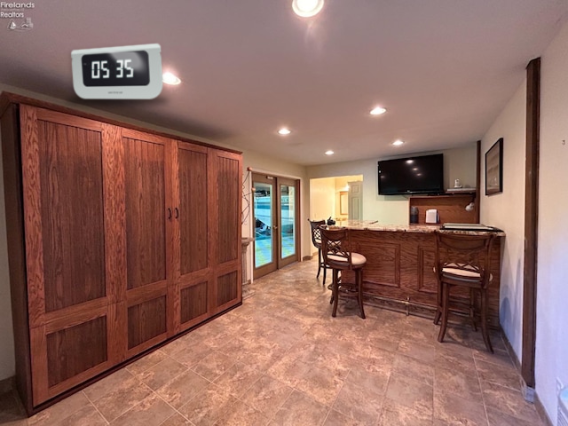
5:35
